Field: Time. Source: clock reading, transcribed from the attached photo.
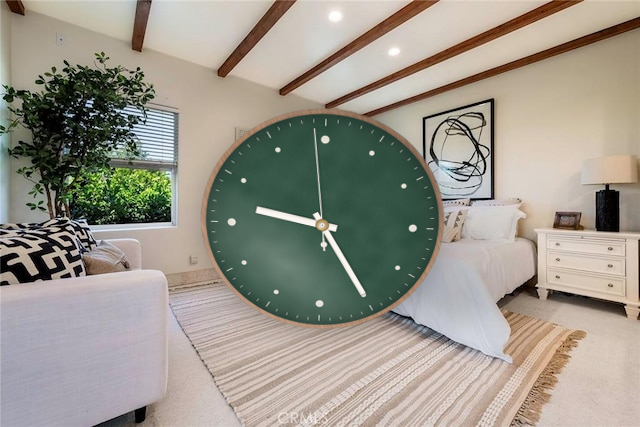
9:24:59
